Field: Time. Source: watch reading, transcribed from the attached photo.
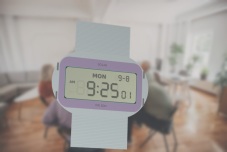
9:25:01
